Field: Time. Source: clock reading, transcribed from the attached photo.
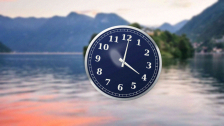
4:01
